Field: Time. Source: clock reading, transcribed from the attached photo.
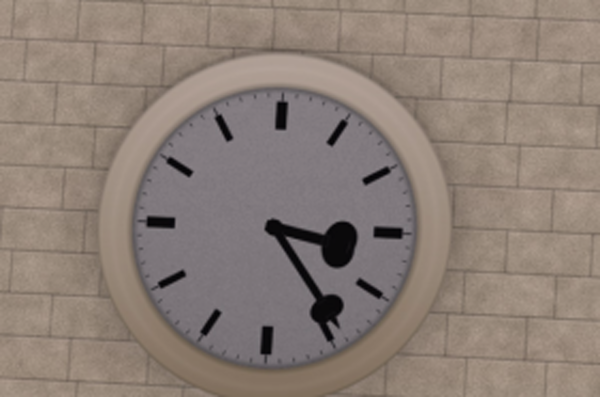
3:24
